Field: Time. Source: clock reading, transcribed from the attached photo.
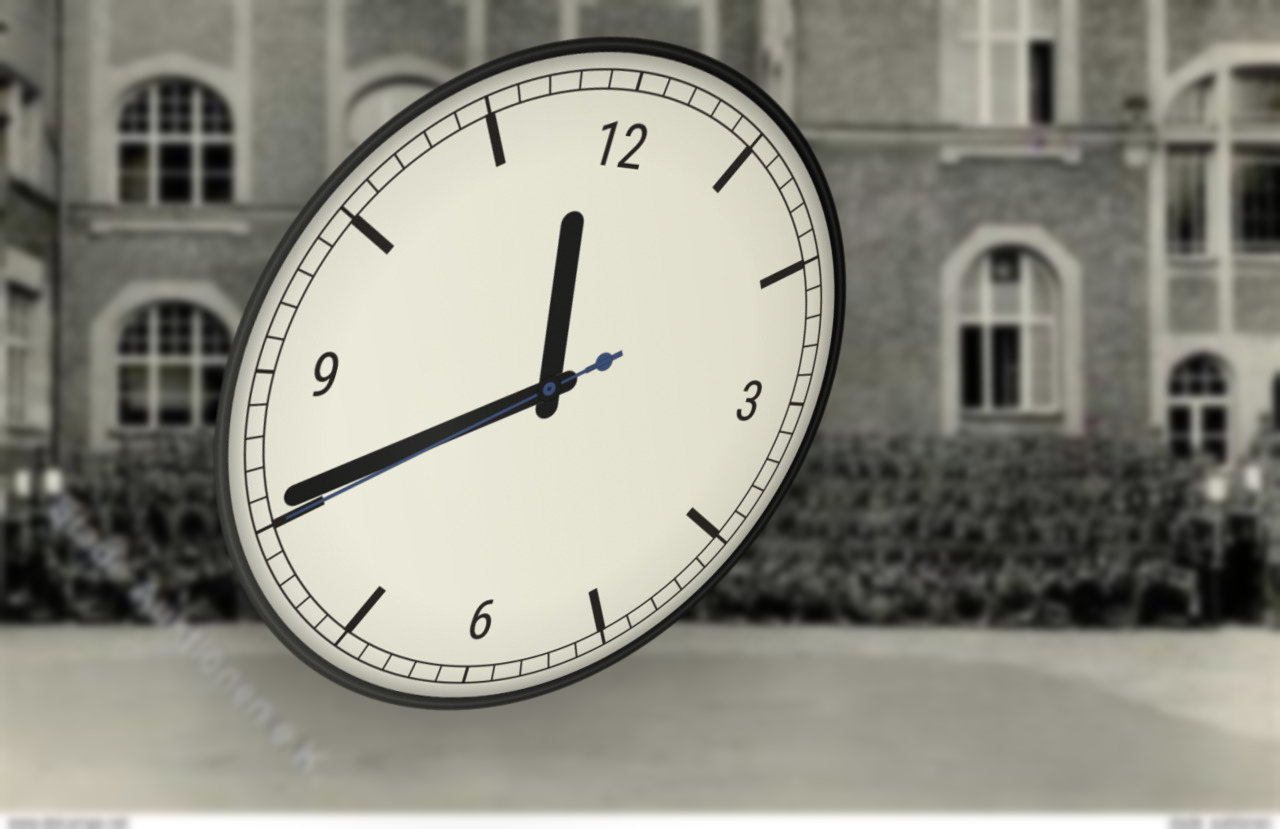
11:40:40
